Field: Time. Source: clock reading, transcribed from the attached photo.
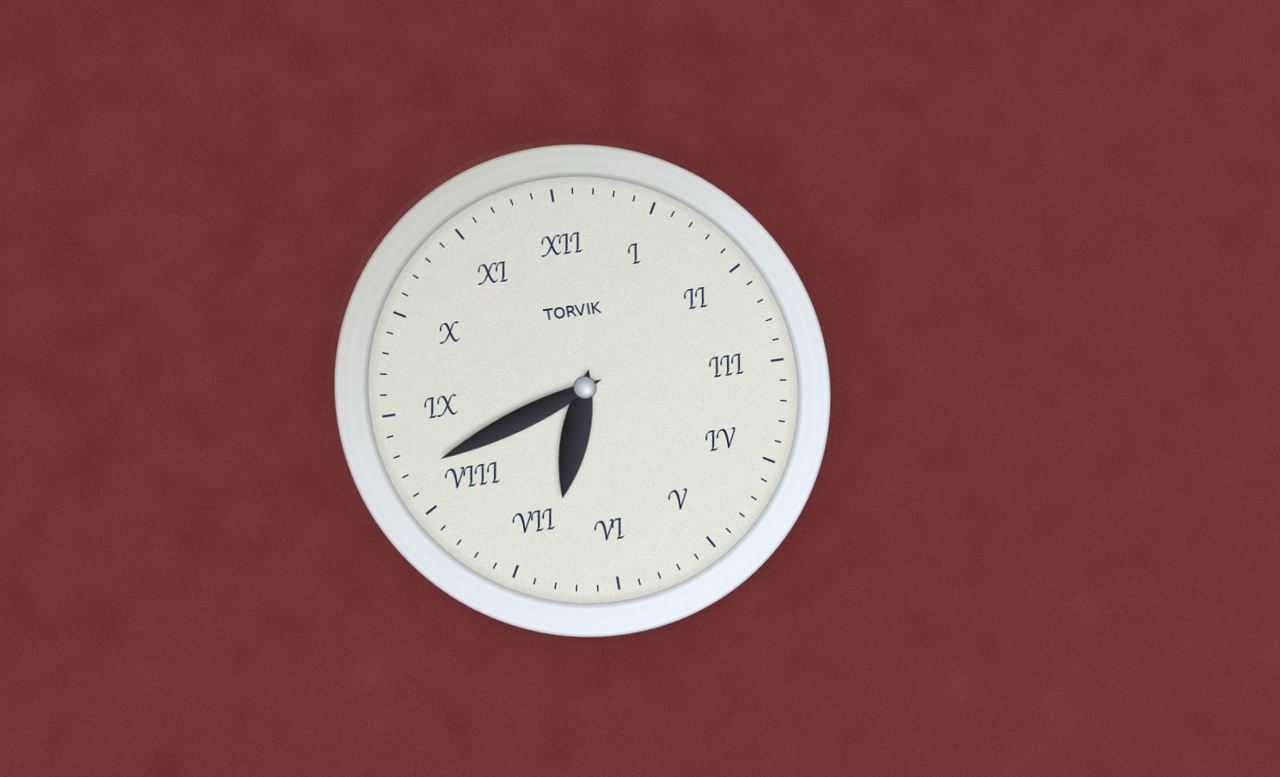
6:42
